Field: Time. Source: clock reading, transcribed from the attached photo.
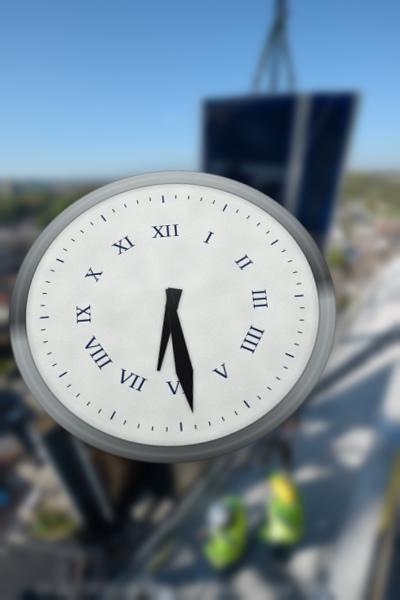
6:29
